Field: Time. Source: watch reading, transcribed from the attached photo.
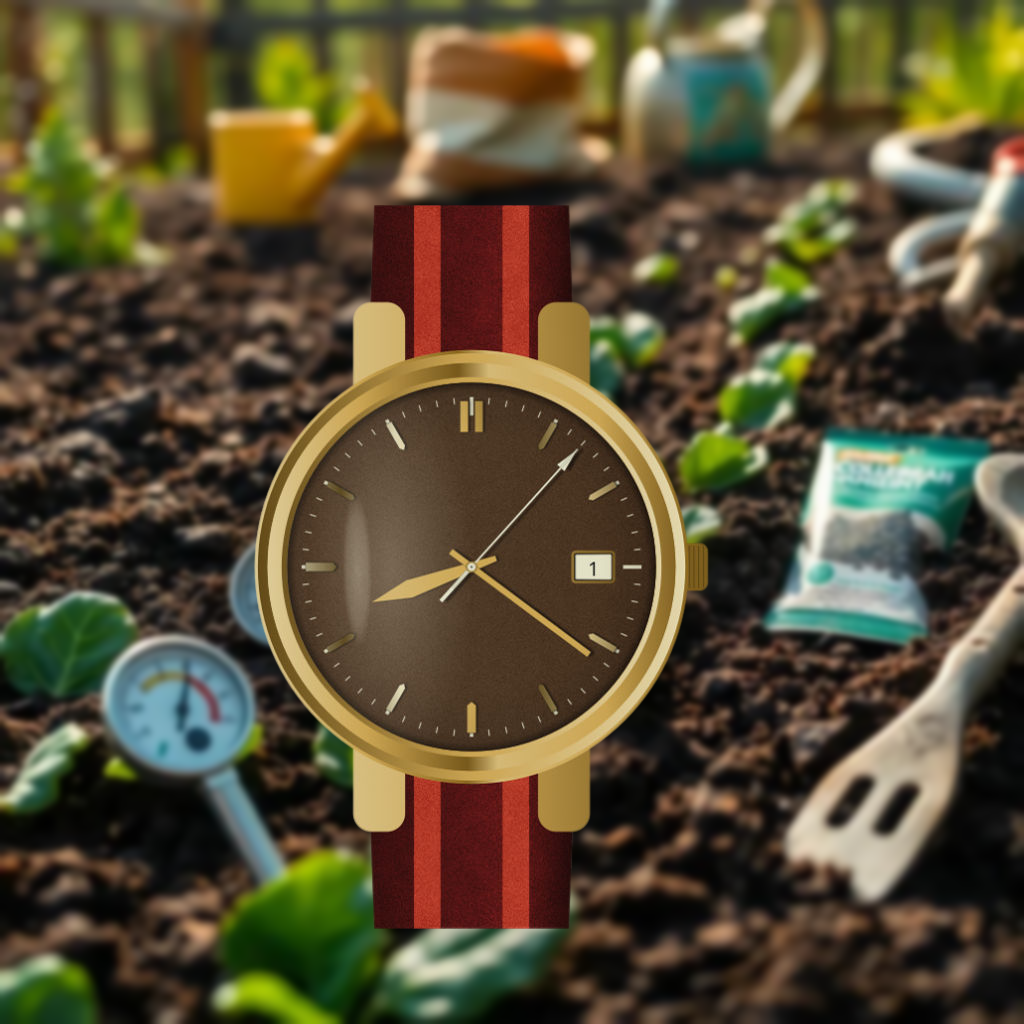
8:21:07
